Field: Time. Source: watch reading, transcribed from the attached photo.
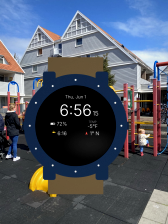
6:56
